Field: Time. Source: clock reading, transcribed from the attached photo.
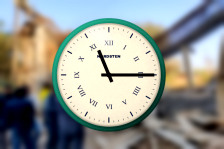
11:15
